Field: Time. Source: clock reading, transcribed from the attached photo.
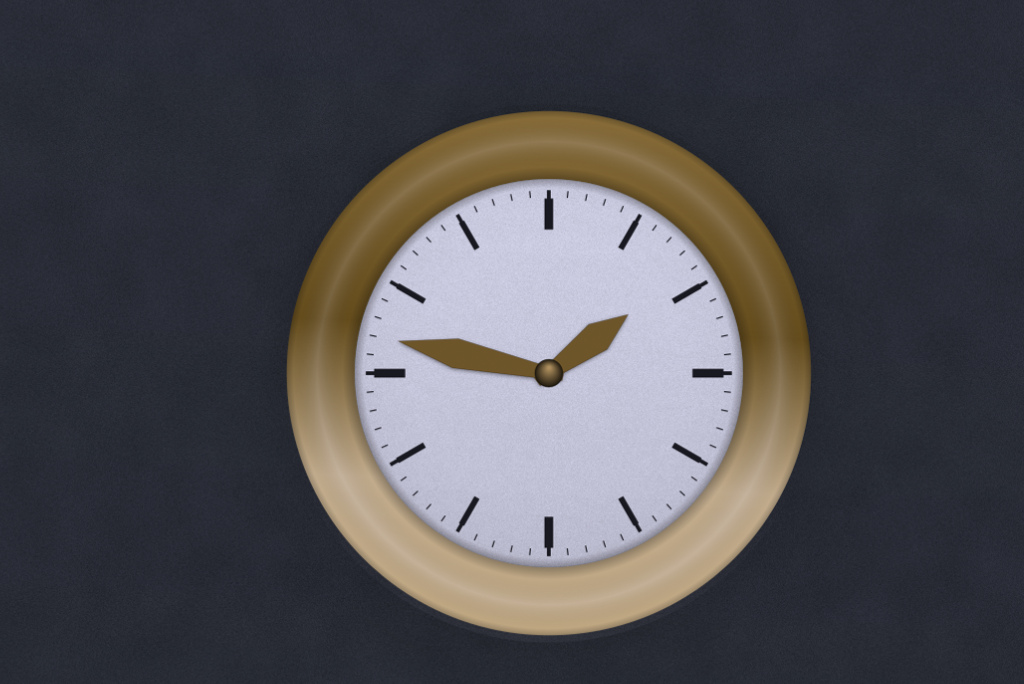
1:47
